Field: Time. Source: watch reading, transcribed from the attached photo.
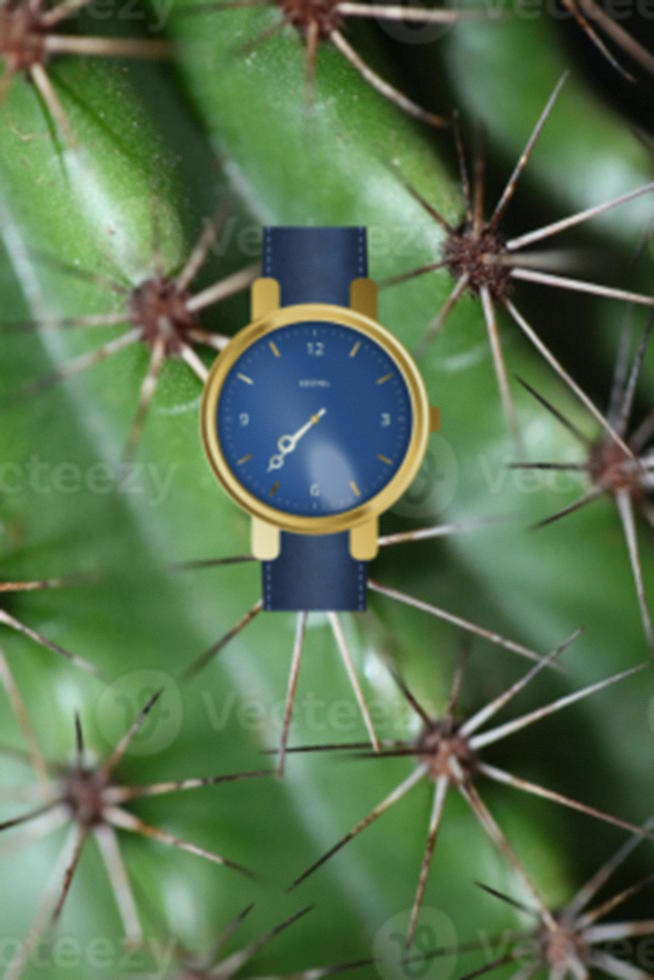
7:37
